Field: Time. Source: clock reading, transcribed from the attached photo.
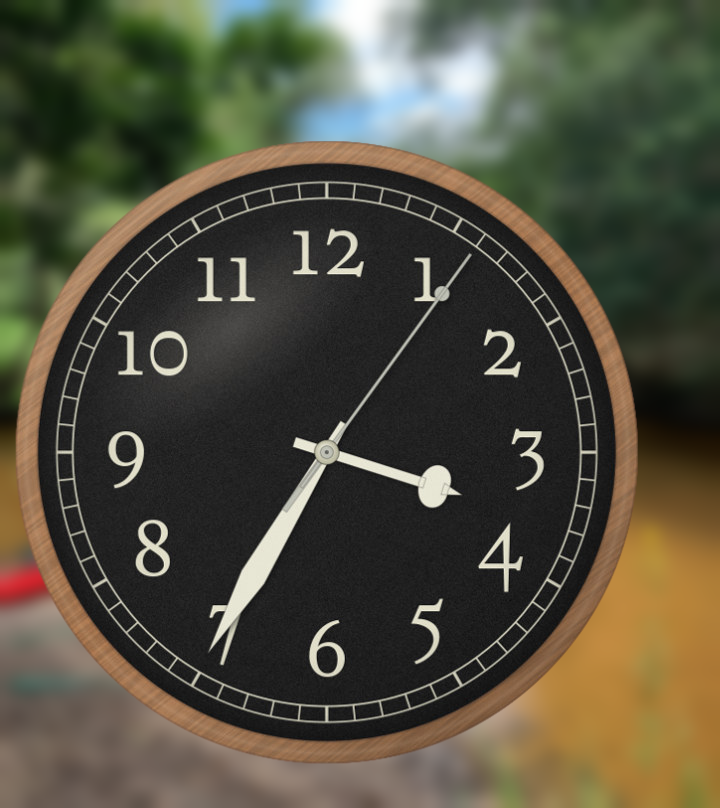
3:35:06
